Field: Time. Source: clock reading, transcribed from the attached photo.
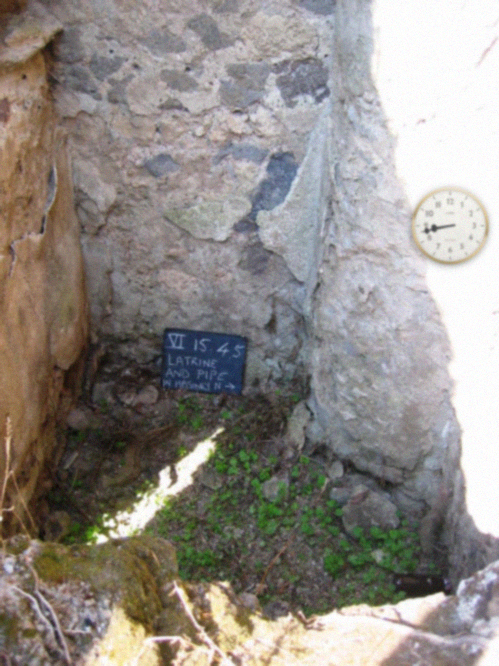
8:43
